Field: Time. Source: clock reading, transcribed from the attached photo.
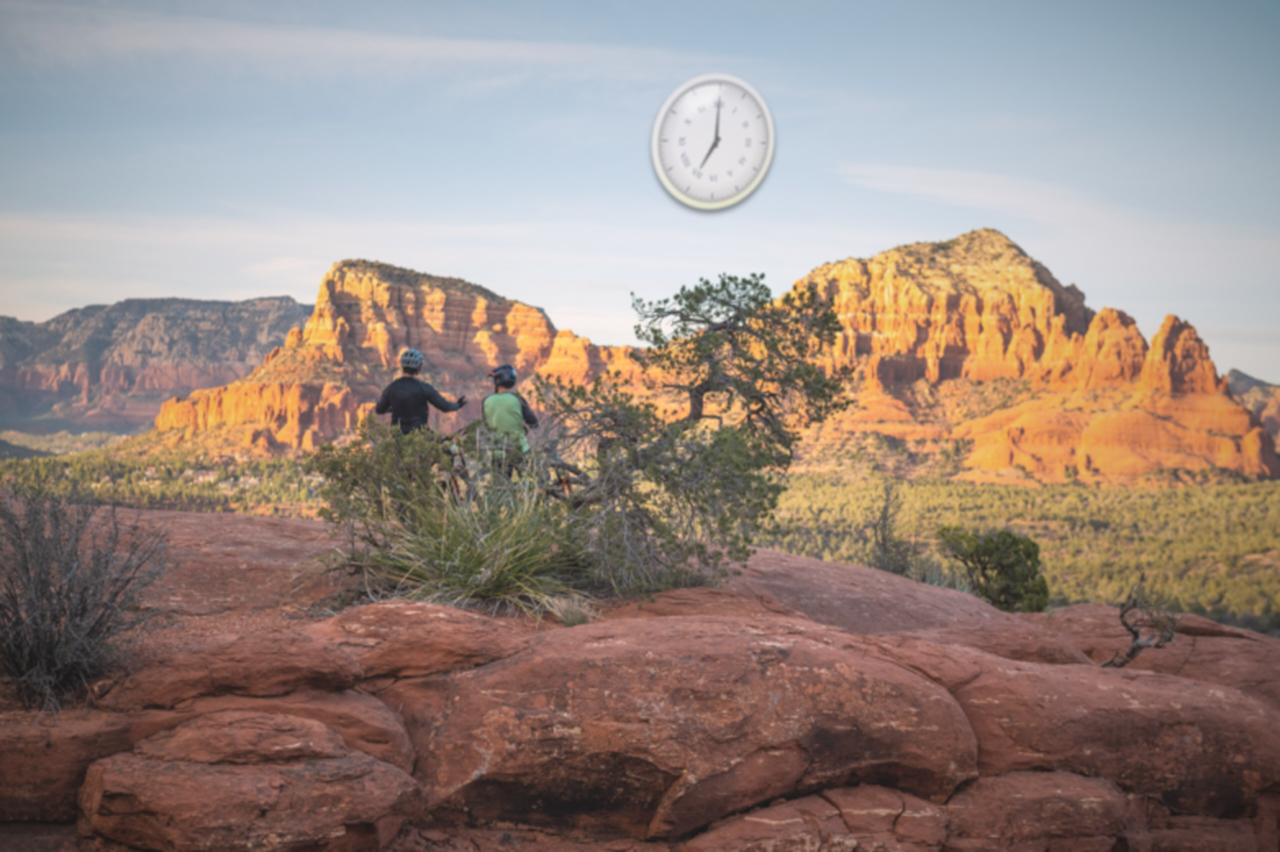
7:00
